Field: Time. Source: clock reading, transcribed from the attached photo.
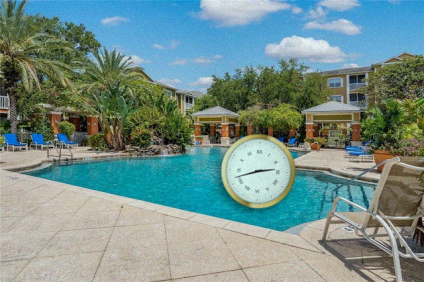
2:42
